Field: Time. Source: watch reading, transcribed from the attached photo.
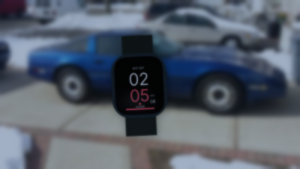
2:05
